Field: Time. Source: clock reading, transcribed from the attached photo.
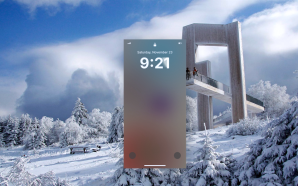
9:21
